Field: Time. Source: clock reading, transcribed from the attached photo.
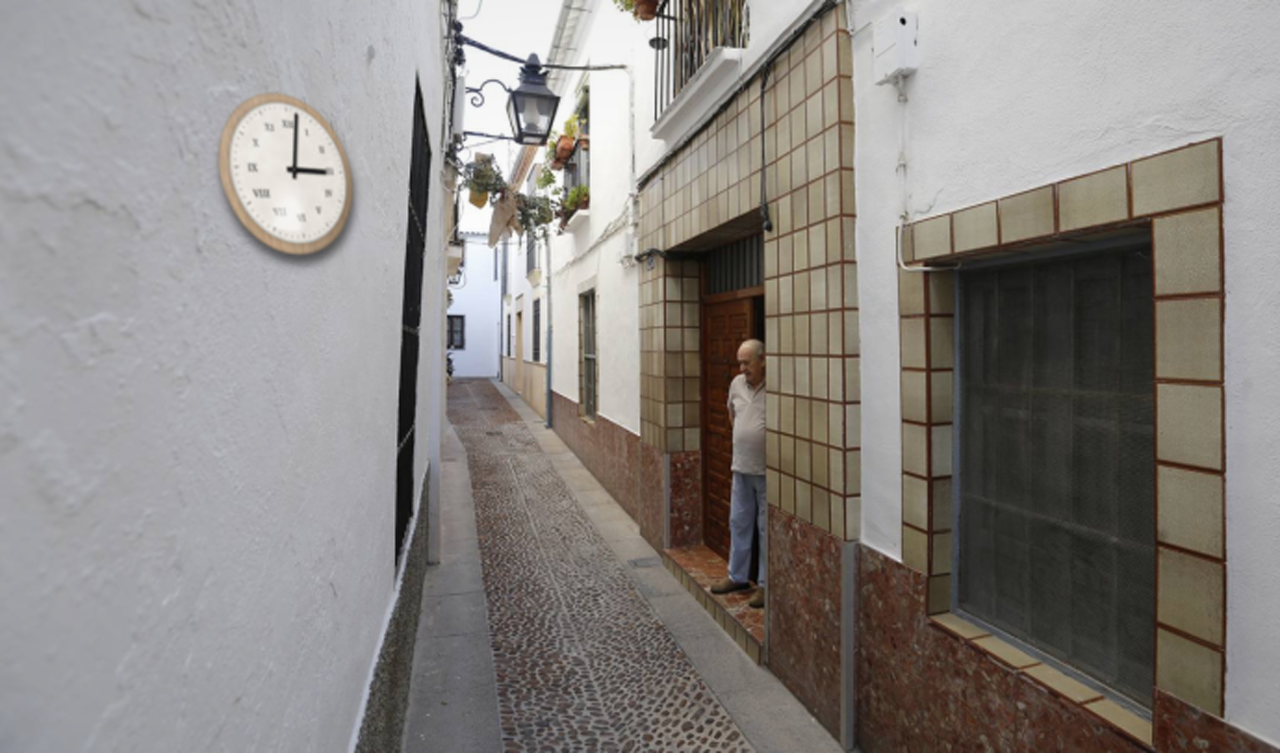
3:02
